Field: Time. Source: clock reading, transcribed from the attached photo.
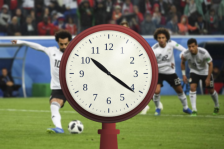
10:21
